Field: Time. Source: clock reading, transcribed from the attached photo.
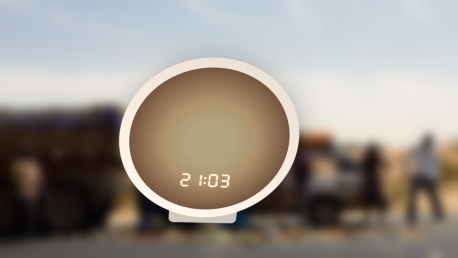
21:03
